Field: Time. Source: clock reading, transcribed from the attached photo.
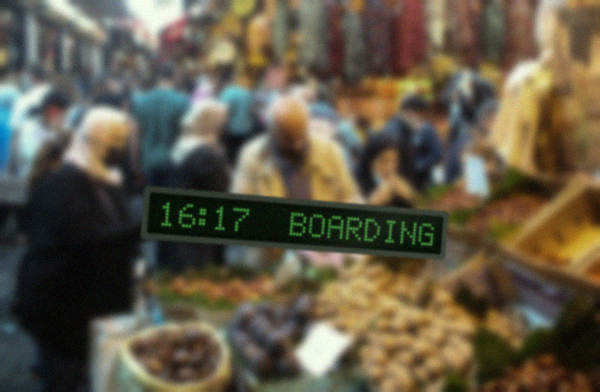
16:17
